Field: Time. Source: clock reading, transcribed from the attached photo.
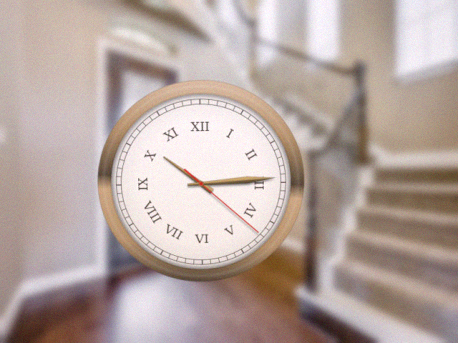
10:14:22
